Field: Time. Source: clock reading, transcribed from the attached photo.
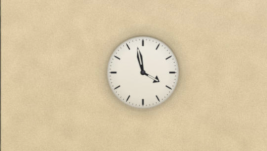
3:58
